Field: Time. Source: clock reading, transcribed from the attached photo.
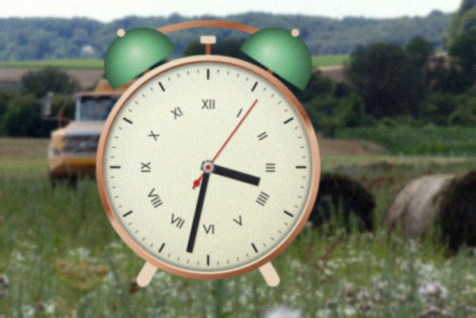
3:32:06
